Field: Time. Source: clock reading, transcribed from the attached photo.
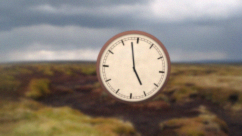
4:58
